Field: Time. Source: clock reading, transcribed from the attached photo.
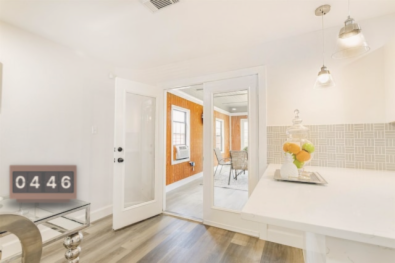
4:46
